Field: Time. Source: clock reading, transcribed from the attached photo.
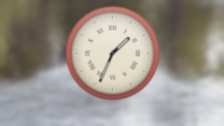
1:34
